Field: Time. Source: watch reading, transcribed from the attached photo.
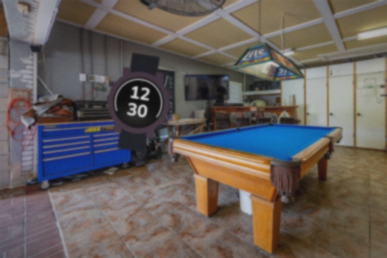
12:30
